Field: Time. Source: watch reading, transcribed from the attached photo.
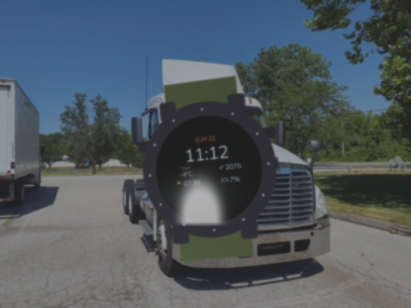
11:12
